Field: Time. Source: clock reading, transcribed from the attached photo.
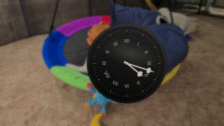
4:18
